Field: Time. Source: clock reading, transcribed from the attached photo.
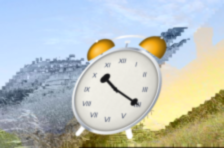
10:20
